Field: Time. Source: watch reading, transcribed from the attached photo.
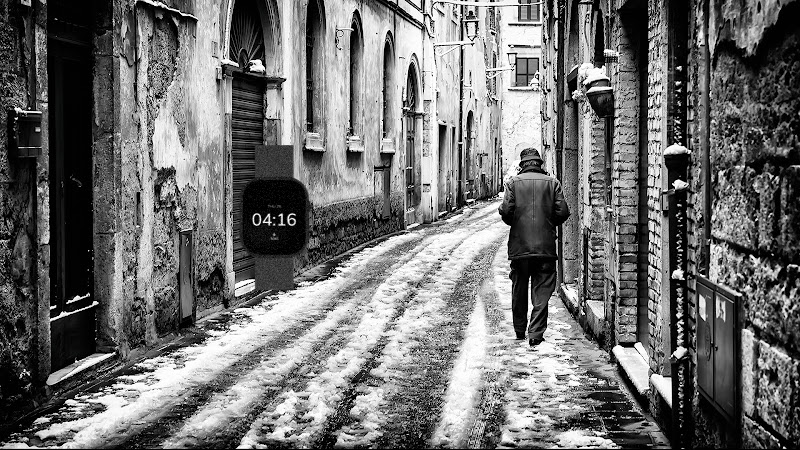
4:16
